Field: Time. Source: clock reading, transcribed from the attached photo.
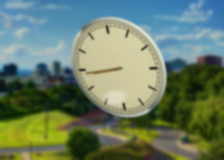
8:44
